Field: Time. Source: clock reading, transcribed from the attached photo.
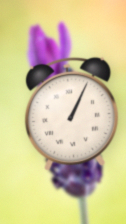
1:05
